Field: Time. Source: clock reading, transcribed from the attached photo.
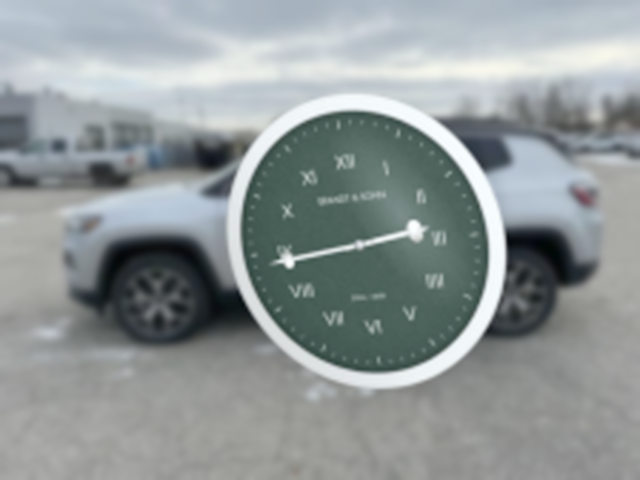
2:44
